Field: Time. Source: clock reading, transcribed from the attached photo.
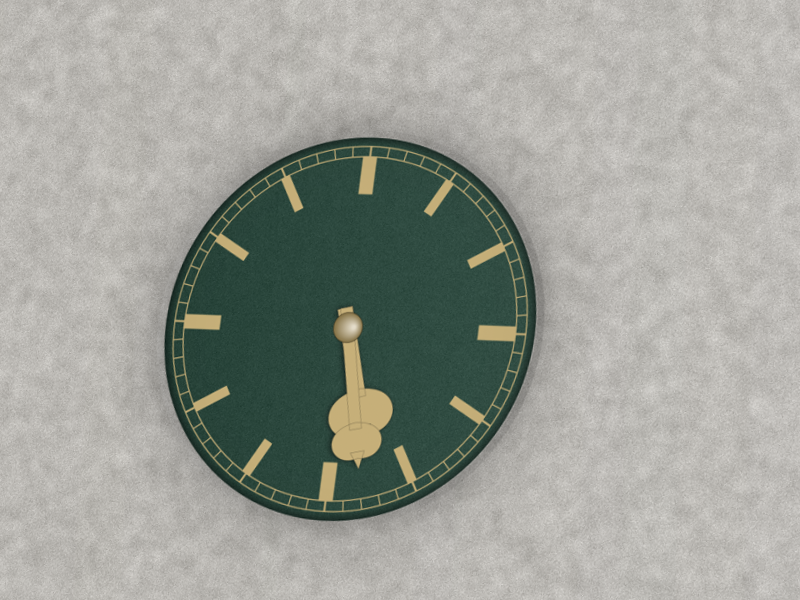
5:28
